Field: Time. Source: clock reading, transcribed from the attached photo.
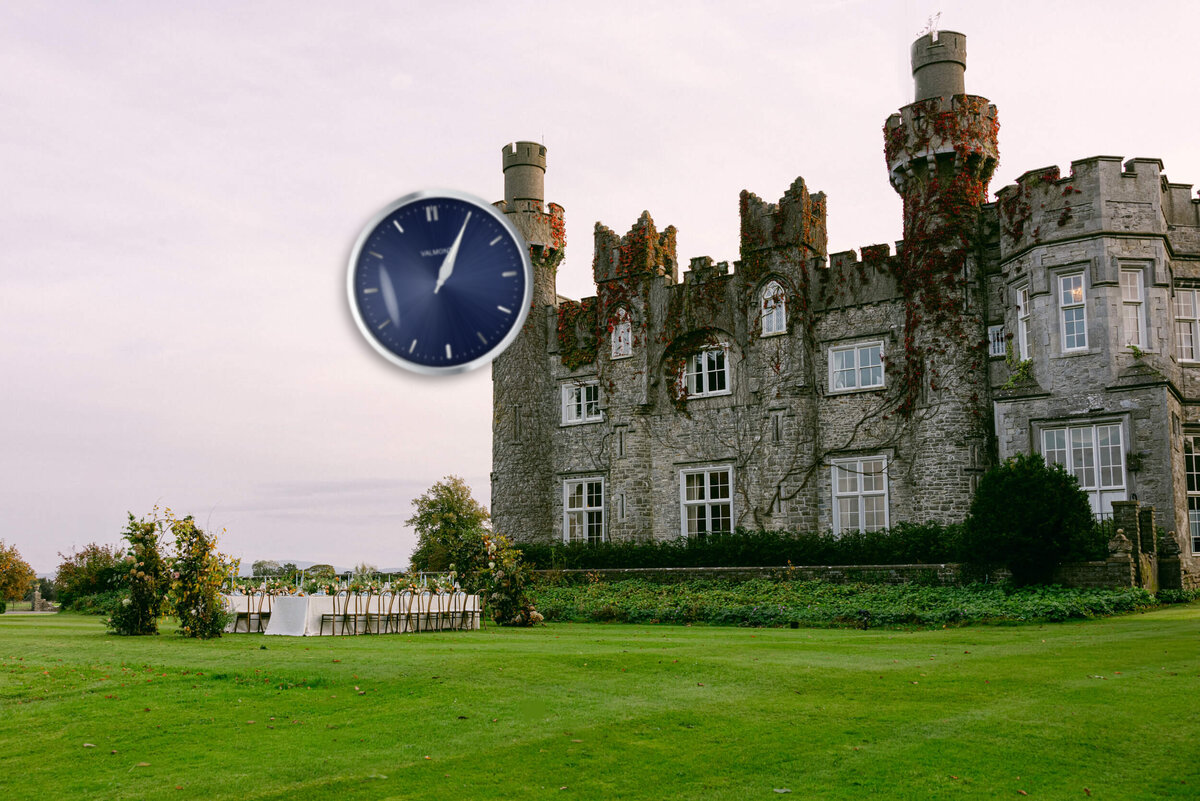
1:05
